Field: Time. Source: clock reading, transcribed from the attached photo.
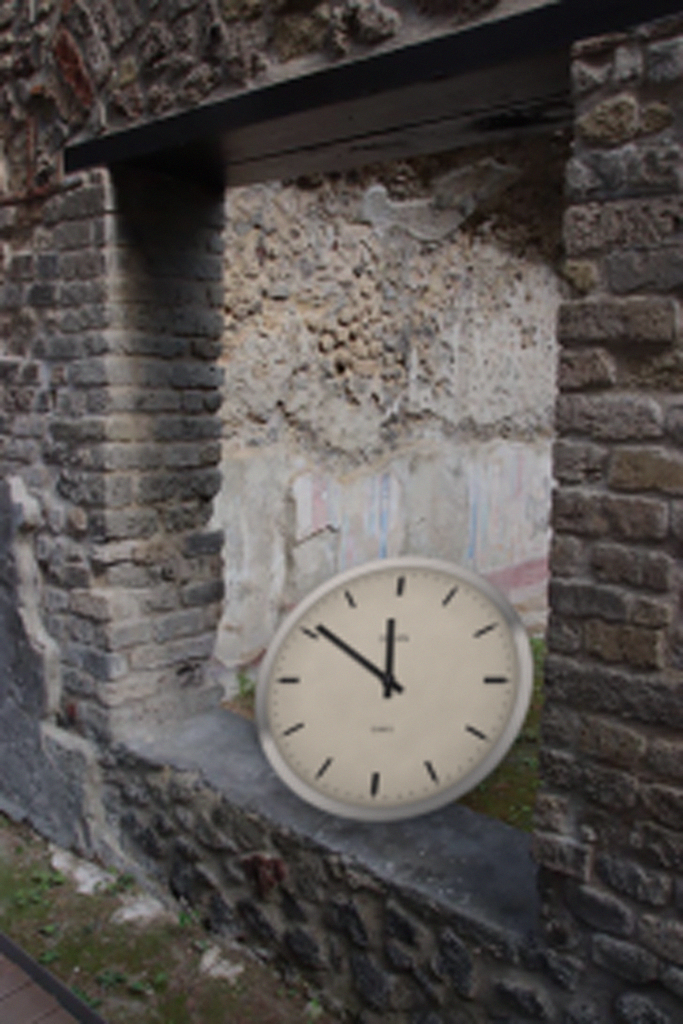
11:51
